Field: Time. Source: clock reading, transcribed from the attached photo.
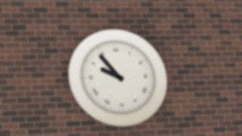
9:54
